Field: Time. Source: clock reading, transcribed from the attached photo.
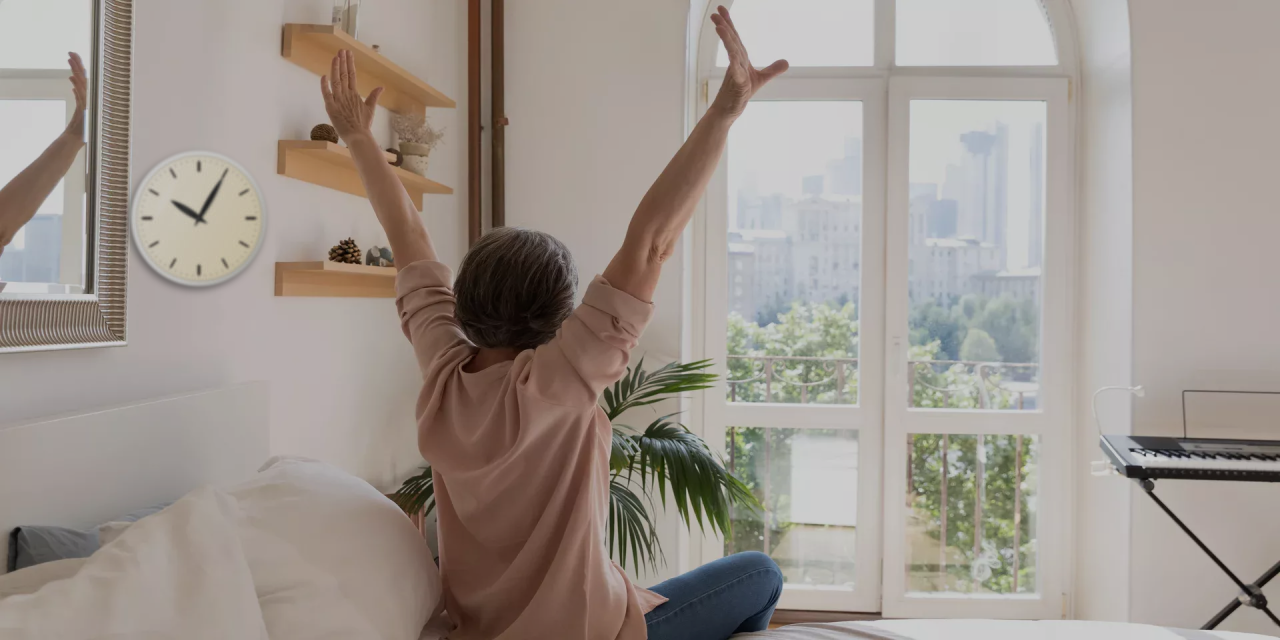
10:05
